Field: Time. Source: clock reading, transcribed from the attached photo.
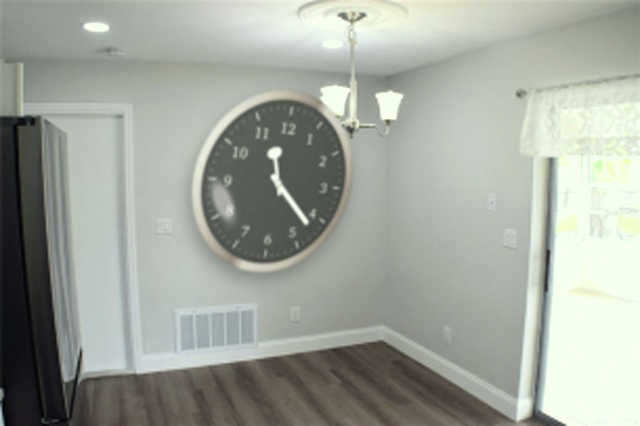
11:22
